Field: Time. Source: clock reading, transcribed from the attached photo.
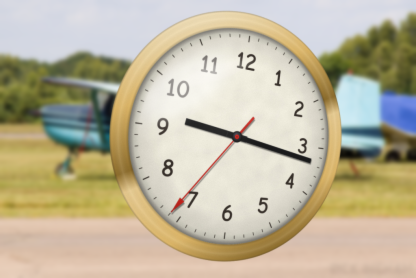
9:16:36
